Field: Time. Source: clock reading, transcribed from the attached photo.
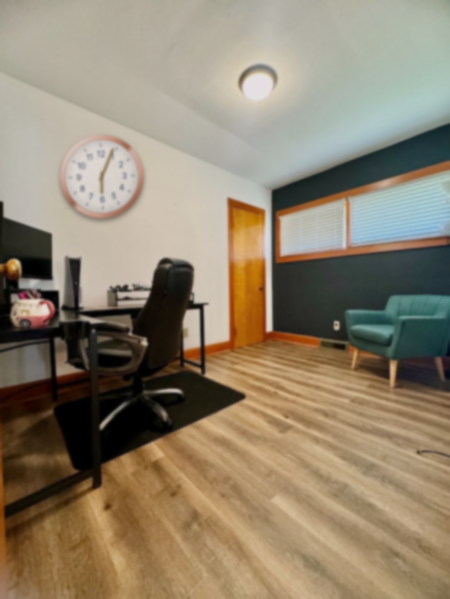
6:04
